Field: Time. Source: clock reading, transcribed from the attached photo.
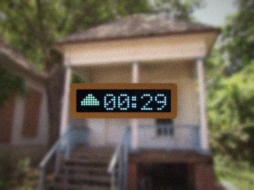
0:29
